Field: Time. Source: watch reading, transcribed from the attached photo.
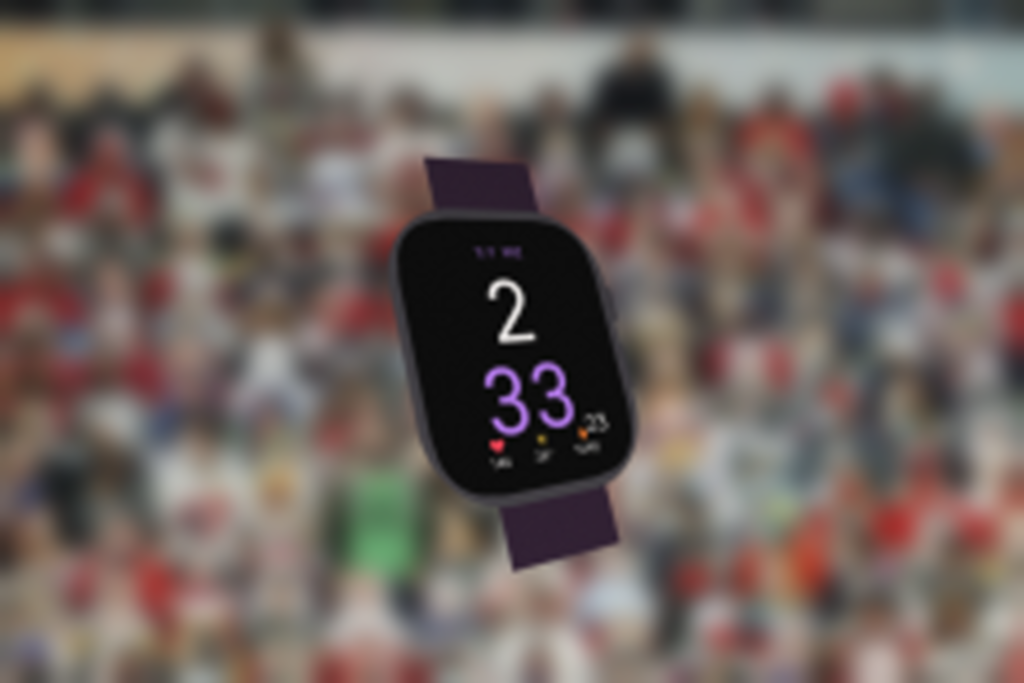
2:33
